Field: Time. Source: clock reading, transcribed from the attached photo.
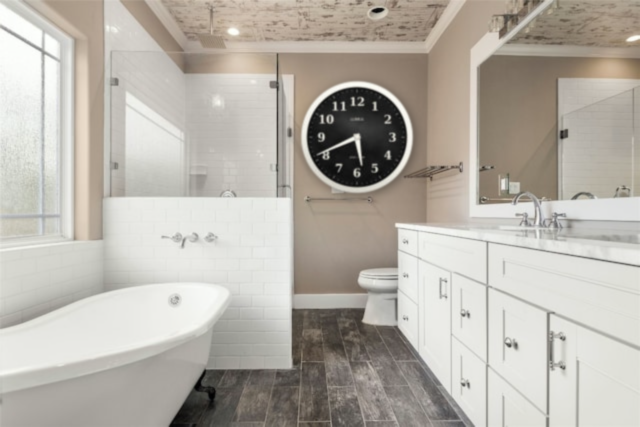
5:41
